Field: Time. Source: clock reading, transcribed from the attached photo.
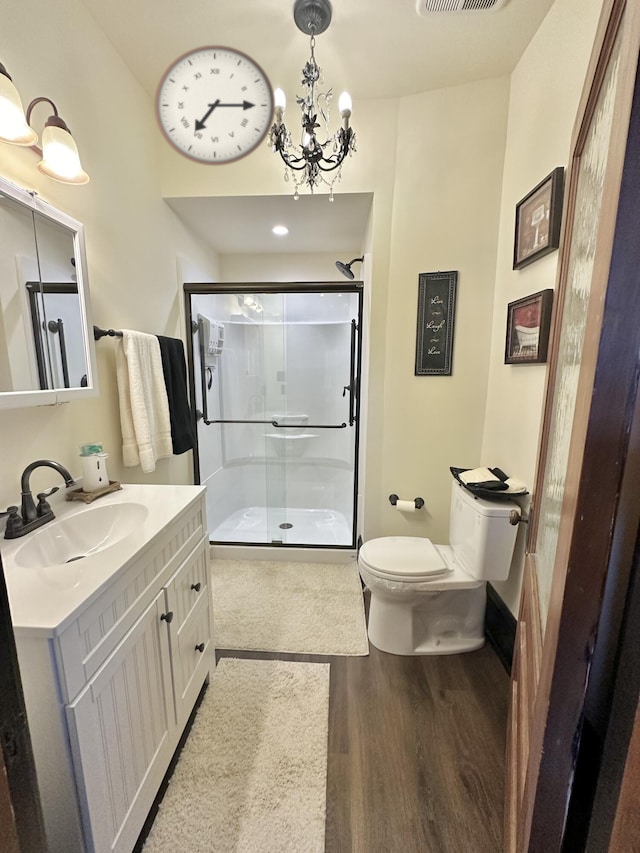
7:15
